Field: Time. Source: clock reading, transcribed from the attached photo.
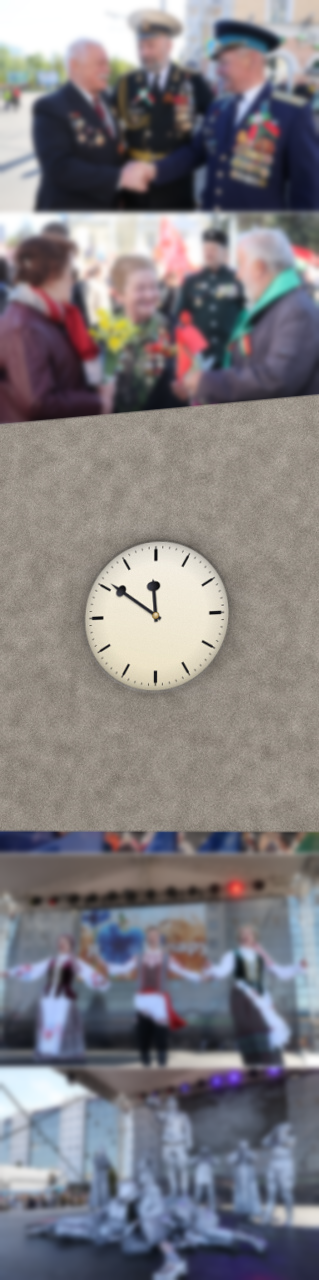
11:51
